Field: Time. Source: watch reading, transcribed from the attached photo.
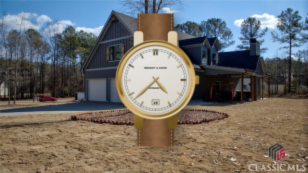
4:38
